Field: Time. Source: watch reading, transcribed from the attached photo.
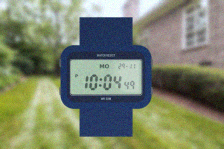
10:04:49
